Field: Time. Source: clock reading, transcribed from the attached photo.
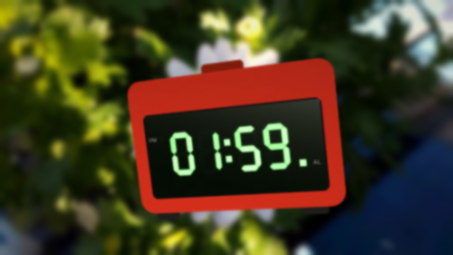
1:59
